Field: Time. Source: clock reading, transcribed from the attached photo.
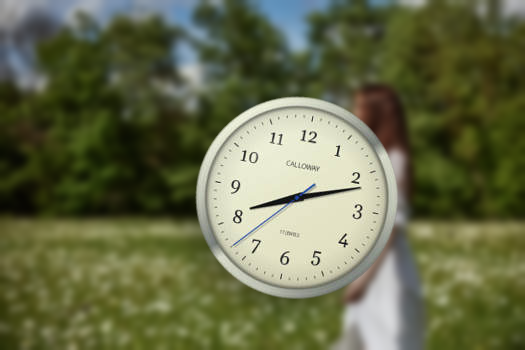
8:11:37
